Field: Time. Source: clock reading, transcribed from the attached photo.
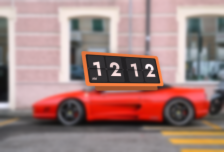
12:12
